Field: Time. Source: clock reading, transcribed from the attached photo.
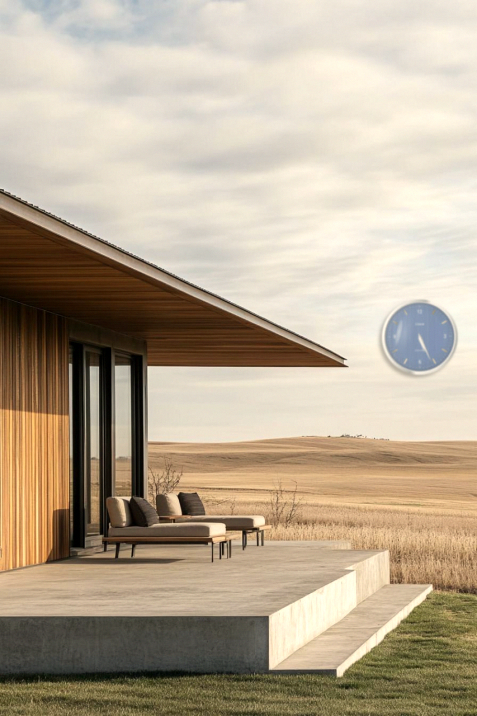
5:26
